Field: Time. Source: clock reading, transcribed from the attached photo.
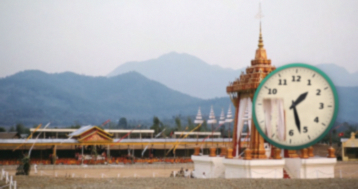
1:27
